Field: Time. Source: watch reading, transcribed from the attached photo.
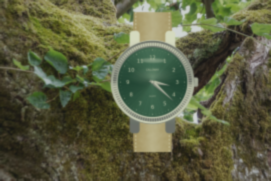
3:22
